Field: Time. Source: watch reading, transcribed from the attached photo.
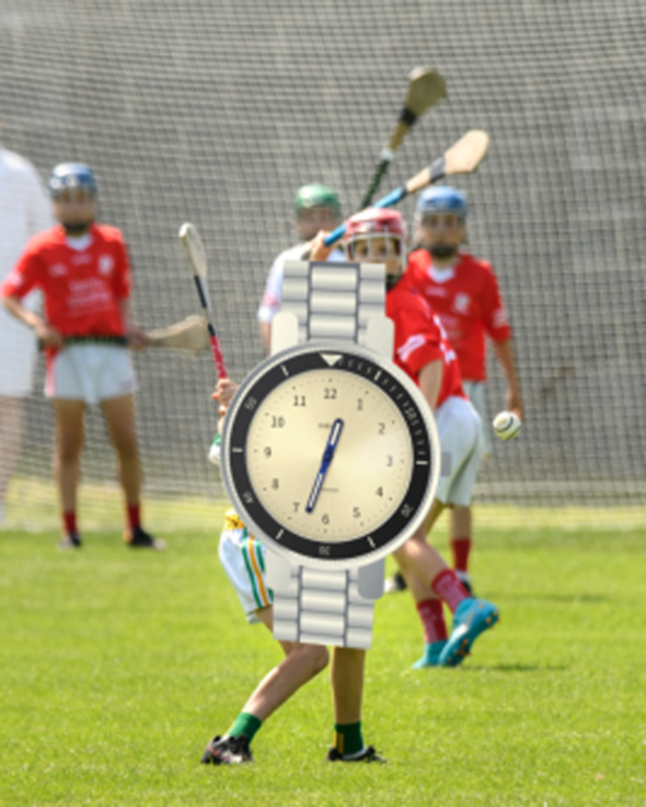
12:33
